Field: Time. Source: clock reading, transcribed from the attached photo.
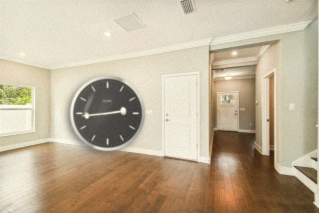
2:44
